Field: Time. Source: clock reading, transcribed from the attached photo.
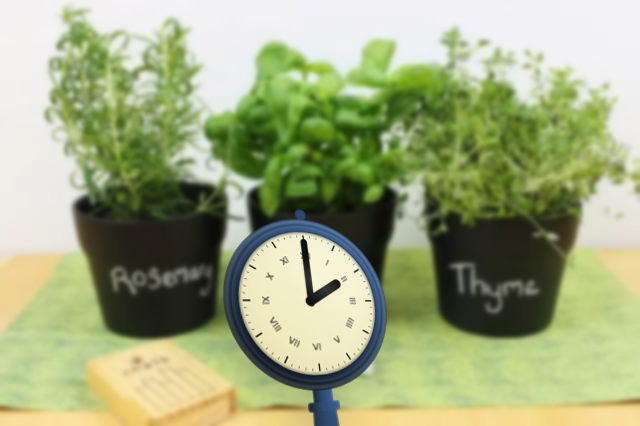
2:00
